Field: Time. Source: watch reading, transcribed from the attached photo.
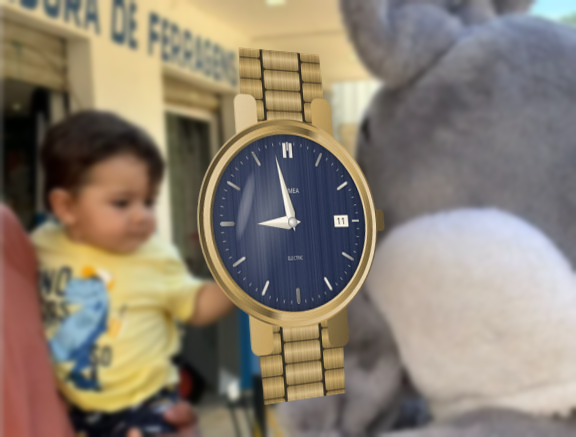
8:58
